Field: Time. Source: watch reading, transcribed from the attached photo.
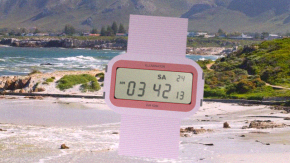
3:42:13
